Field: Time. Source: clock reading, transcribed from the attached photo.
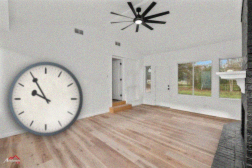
9:55
